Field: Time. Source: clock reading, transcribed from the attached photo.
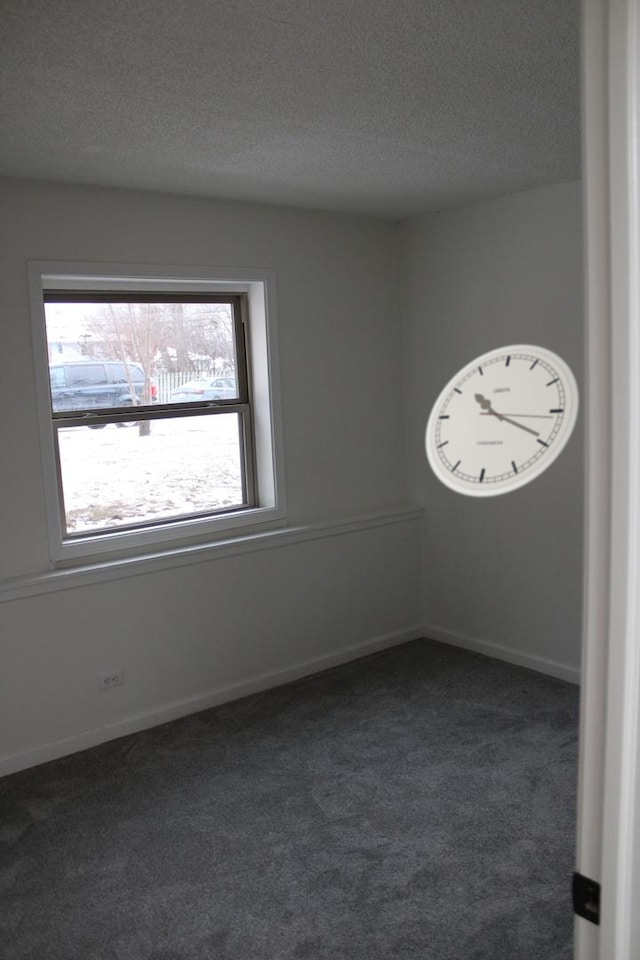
10:19:16
